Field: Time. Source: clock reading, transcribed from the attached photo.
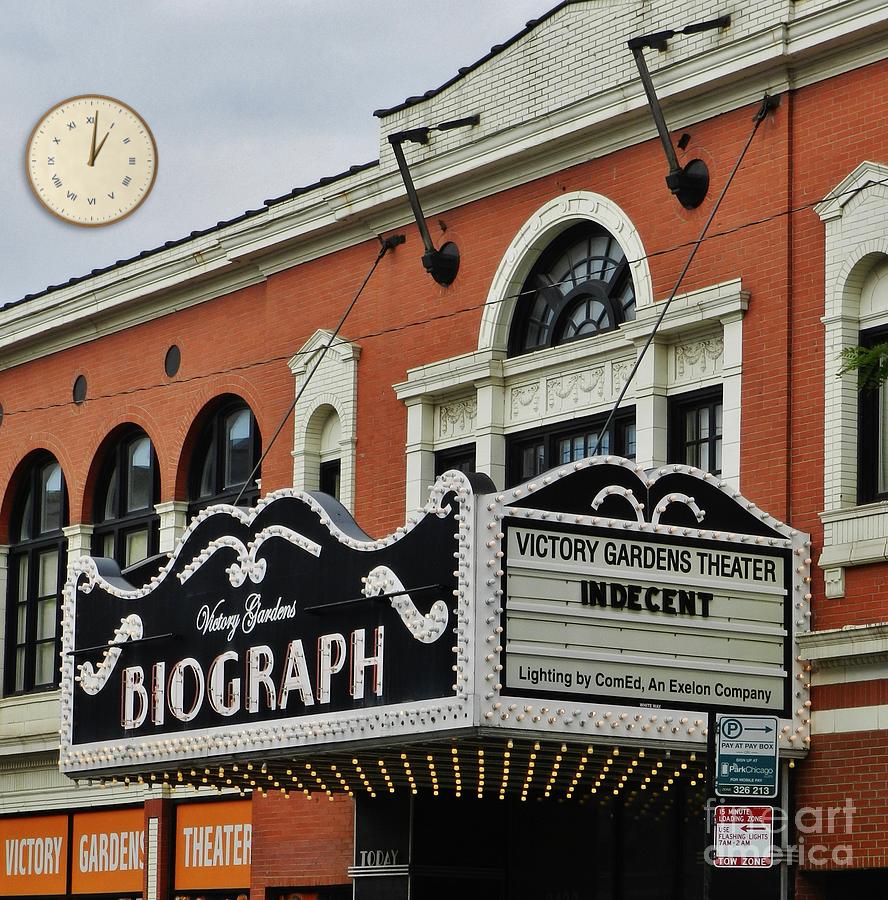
1:01
